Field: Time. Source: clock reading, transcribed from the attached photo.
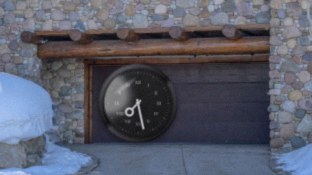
7:28
